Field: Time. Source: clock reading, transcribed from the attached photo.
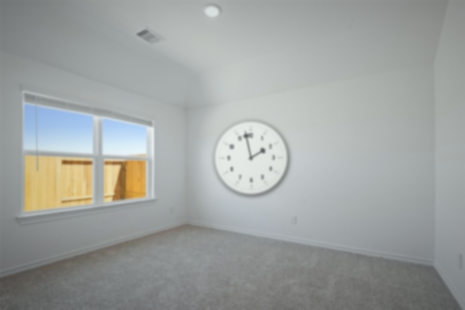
1:58
